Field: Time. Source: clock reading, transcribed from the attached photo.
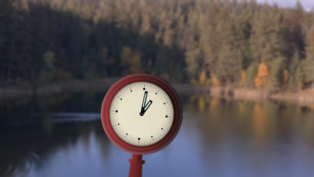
1:01
